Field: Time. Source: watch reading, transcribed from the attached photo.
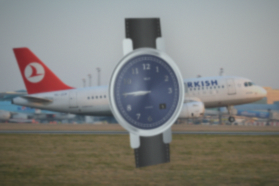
8:45
